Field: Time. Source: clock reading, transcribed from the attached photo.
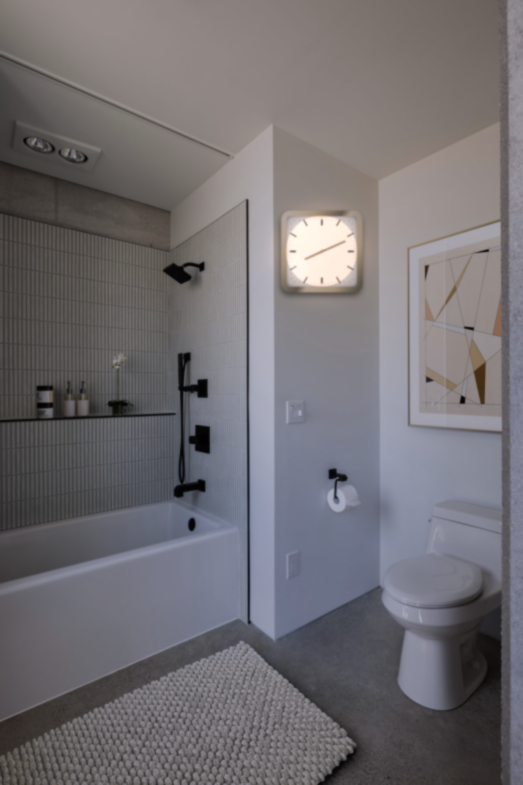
8:11
